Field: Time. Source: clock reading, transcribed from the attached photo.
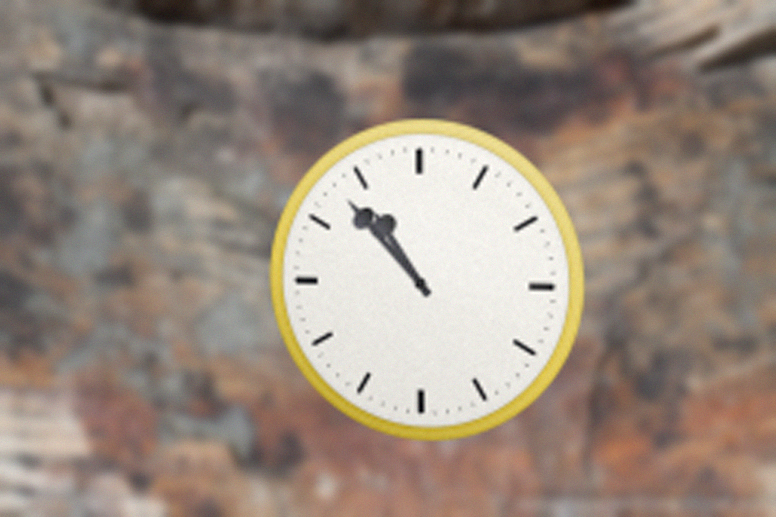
10:53
